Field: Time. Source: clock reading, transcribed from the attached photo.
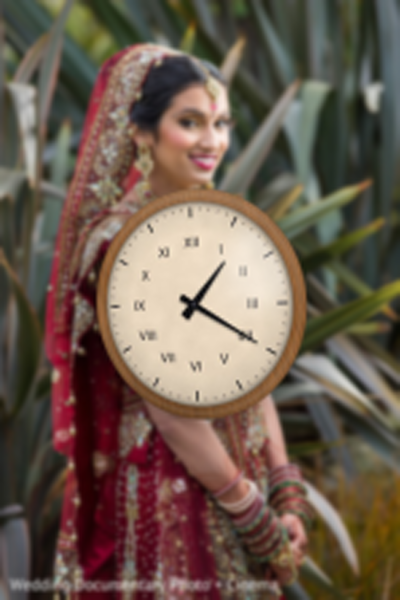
1:20
